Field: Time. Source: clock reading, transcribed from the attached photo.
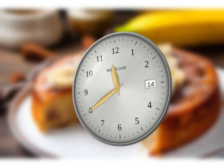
11:40
